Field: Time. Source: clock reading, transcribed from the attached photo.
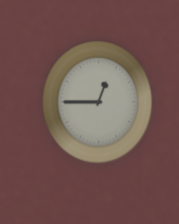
12:45
